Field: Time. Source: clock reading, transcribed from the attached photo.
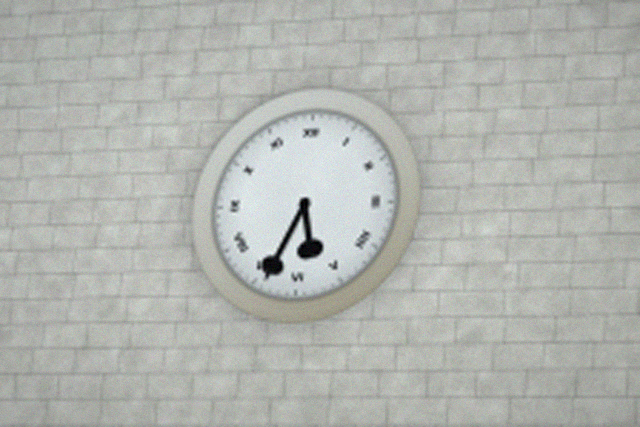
5:34
